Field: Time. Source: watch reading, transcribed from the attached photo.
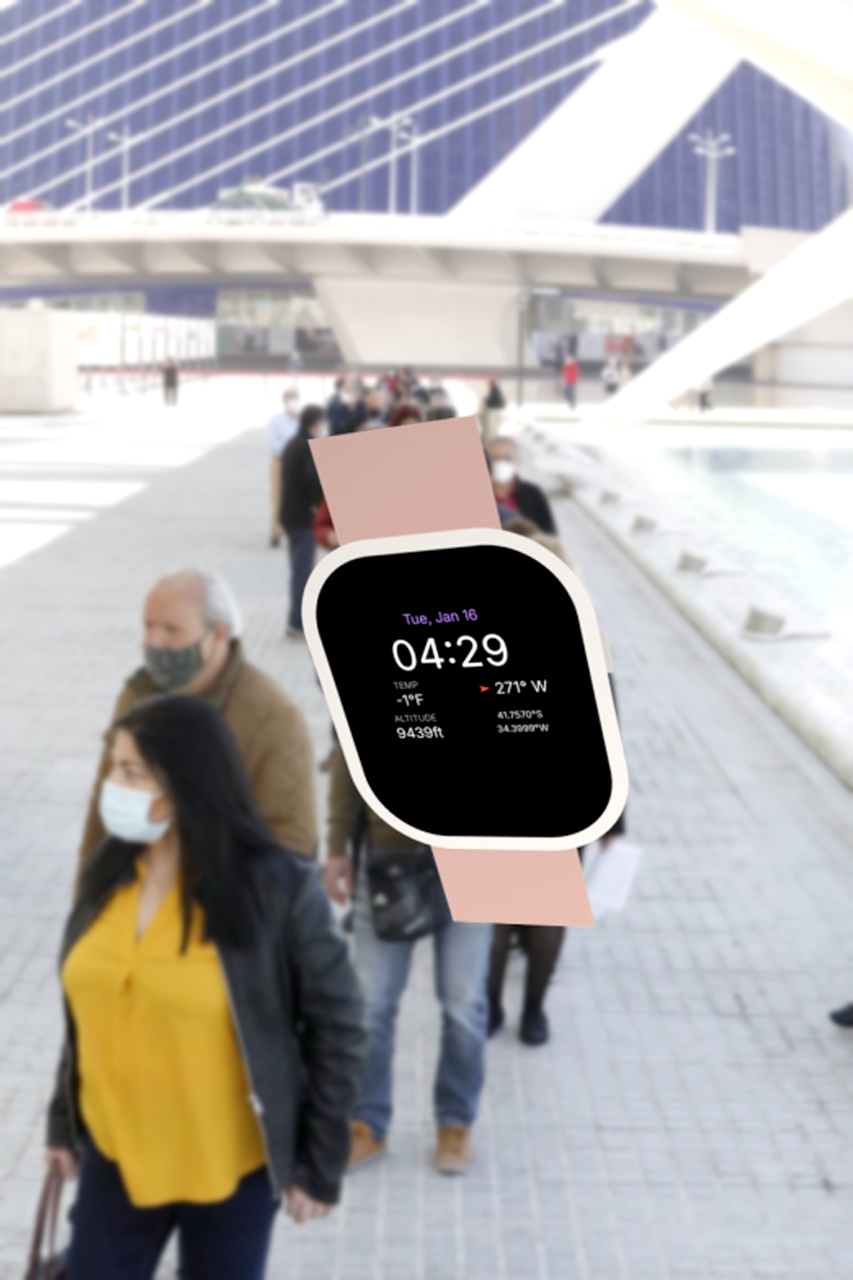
4:29
